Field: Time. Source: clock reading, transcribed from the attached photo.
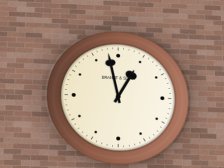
12:58
